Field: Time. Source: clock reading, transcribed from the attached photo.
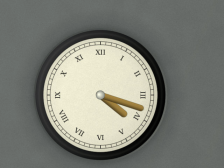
4:18
